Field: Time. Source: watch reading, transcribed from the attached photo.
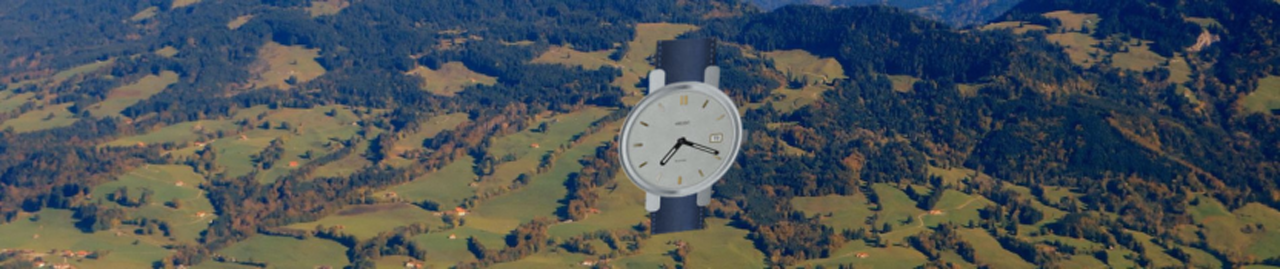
7:19
